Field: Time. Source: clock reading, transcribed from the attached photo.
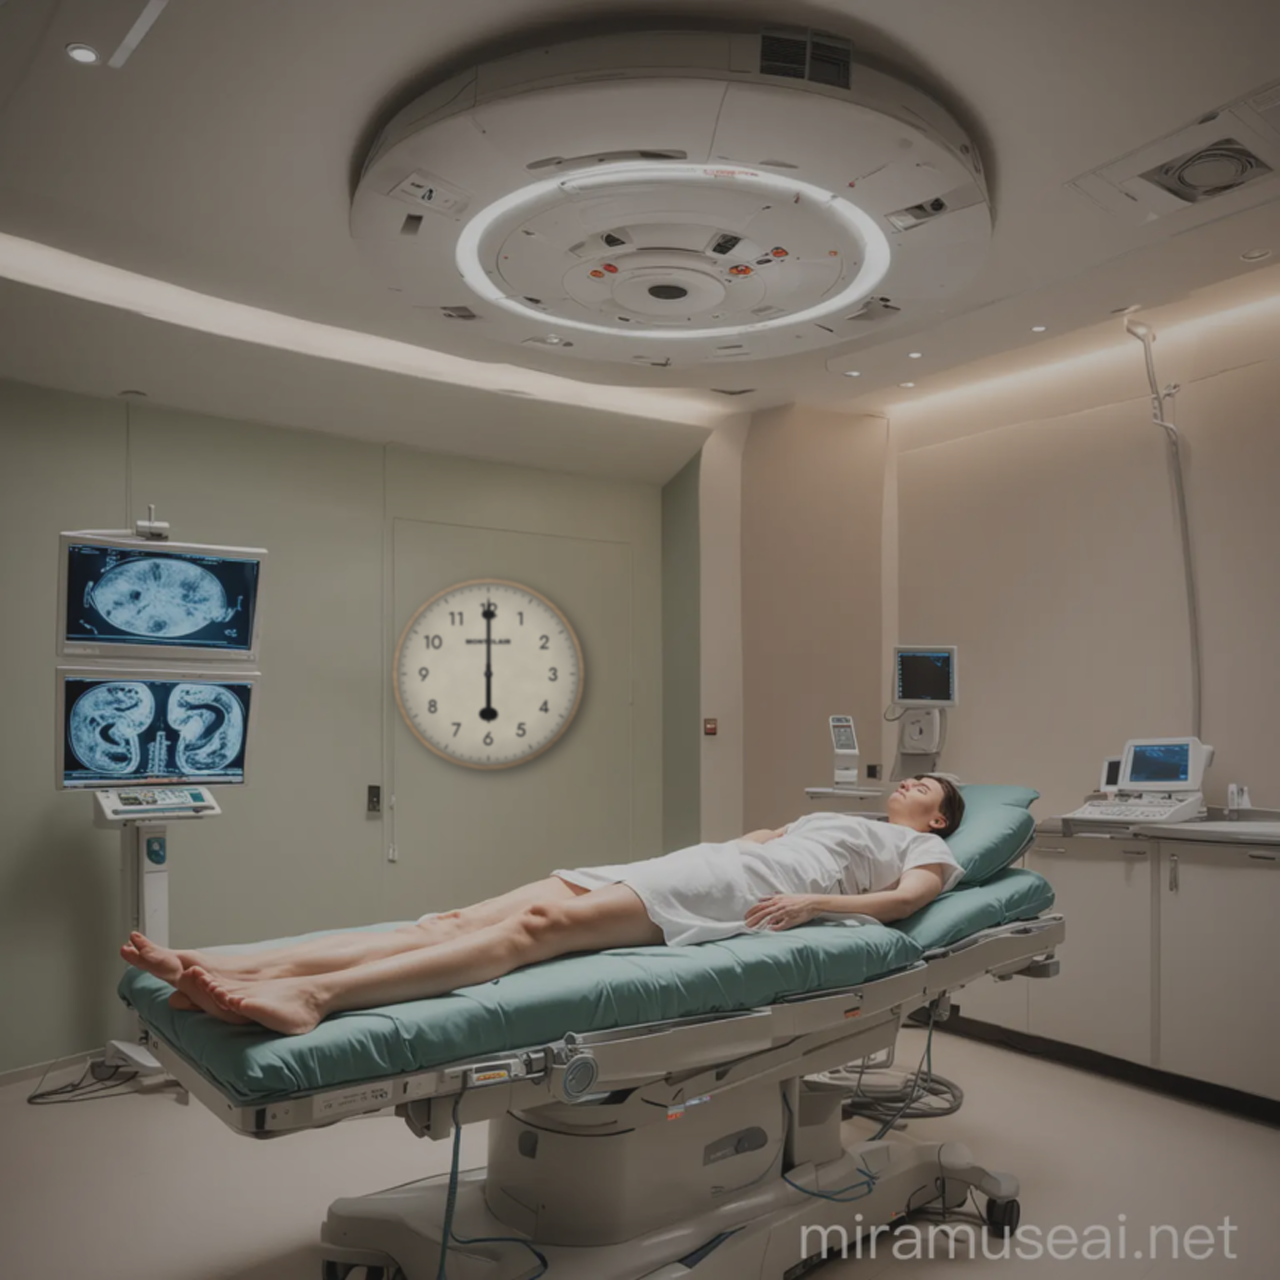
6:00
